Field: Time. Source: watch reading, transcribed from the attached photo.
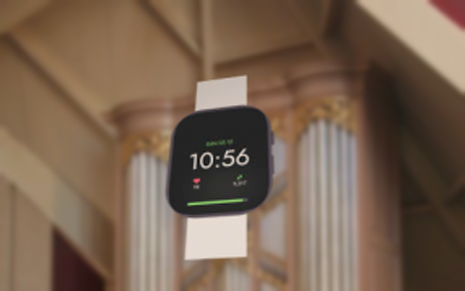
10:56
